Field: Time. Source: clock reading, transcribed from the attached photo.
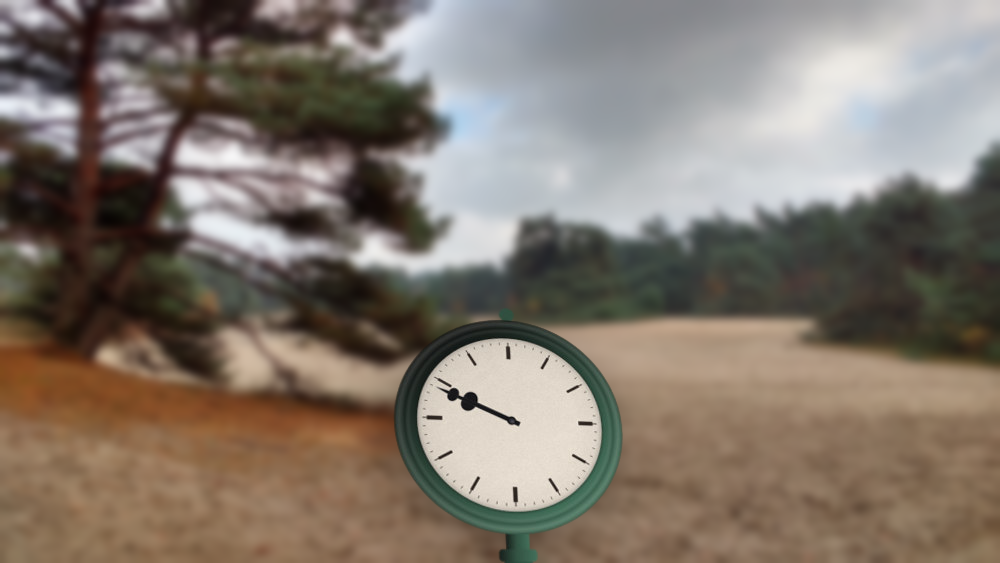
9:49
